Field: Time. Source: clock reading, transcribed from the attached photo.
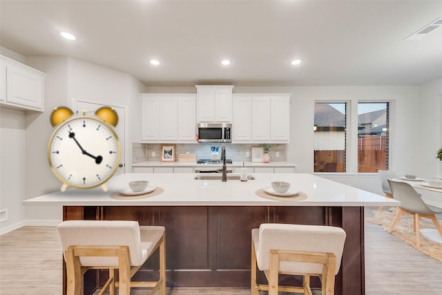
3:54
